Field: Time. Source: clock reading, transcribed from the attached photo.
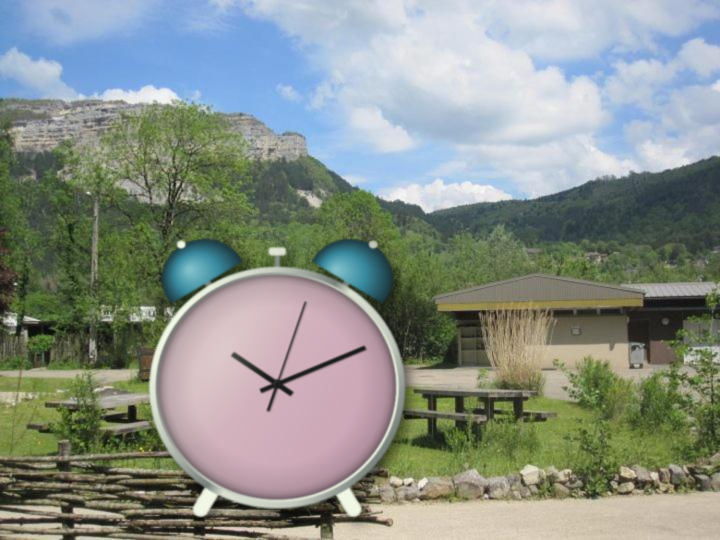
10:11:03
